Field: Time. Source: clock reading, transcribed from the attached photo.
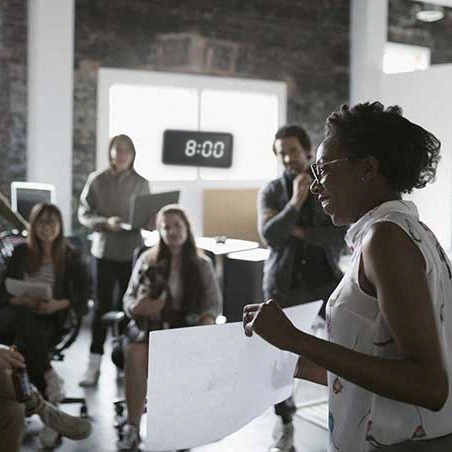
8:00
